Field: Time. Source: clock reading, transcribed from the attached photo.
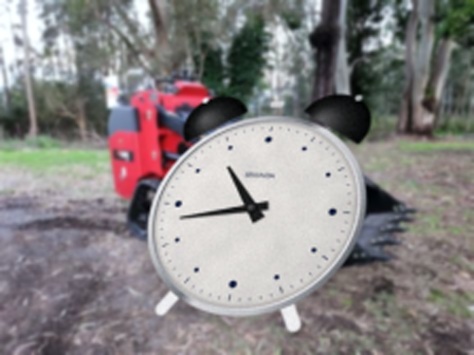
10:43
